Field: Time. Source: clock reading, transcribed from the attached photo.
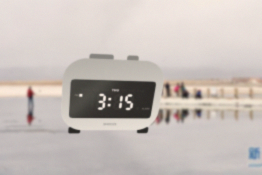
3:15
